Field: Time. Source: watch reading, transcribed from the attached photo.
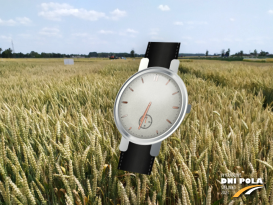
6:32
